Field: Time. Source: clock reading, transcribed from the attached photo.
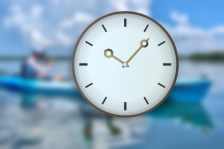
10:07
